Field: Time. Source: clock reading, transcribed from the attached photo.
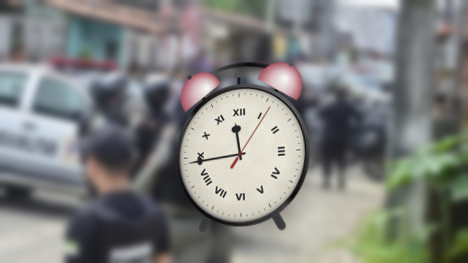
11:44:06
